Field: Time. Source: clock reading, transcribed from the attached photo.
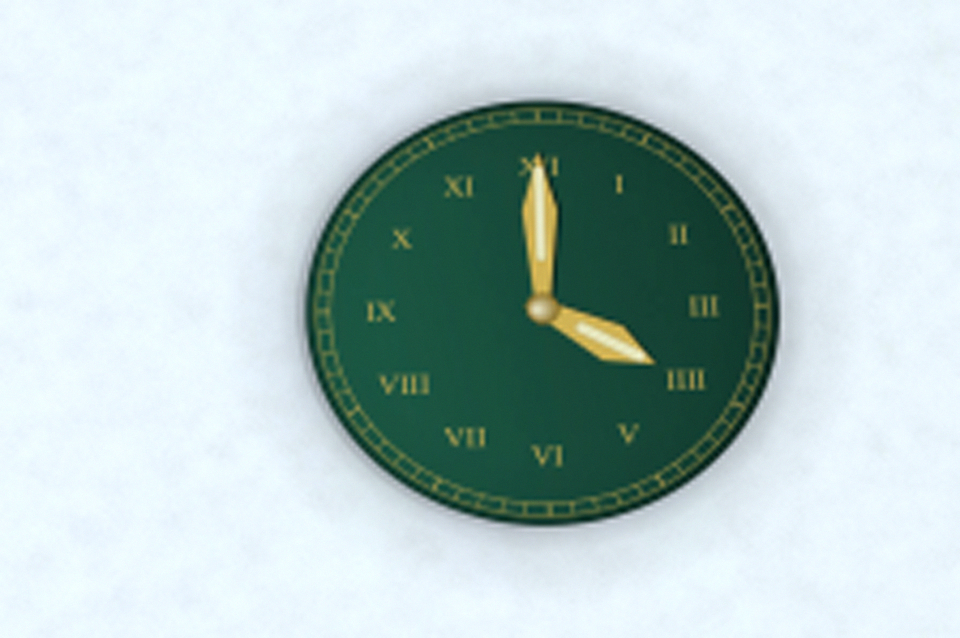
4:00
